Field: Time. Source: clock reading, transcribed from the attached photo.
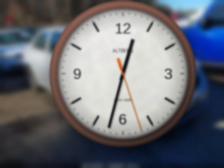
12:32:27
